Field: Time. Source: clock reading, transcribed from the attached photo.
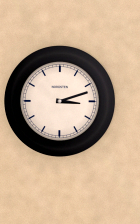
3:12
